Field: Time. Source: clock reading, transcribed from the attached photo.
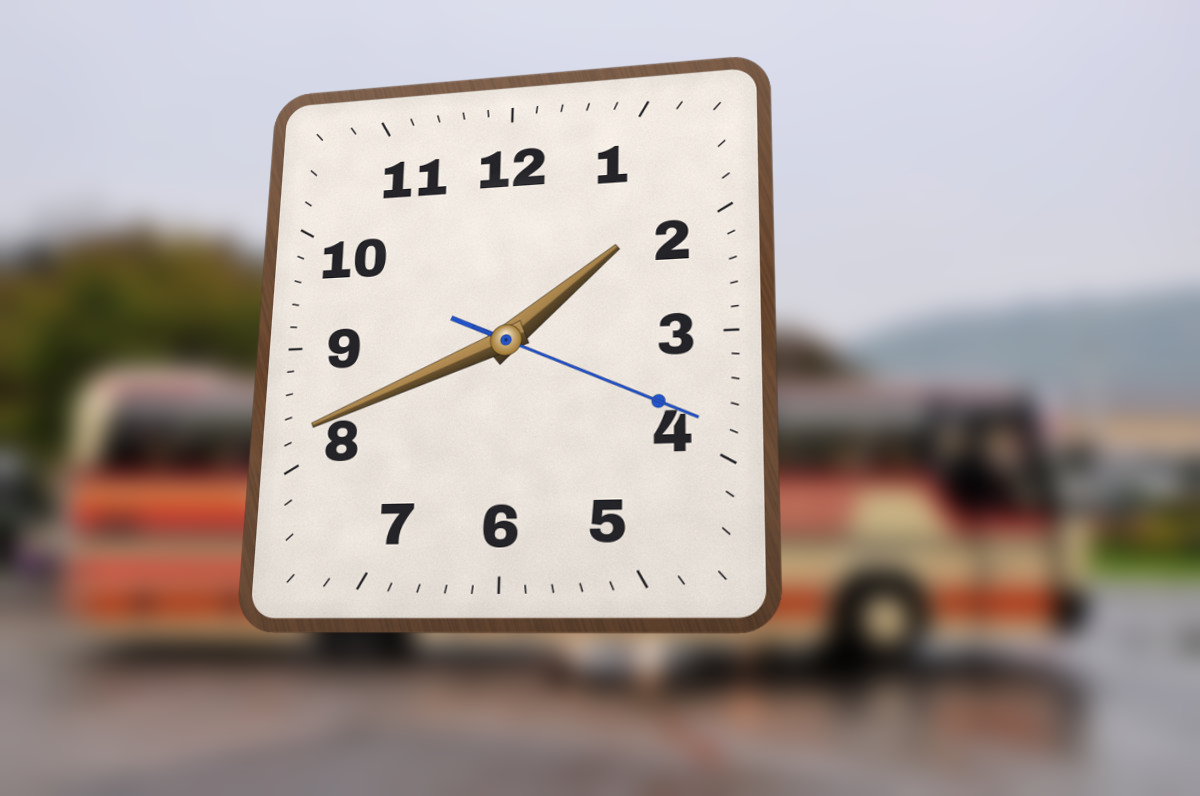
1:41:19
